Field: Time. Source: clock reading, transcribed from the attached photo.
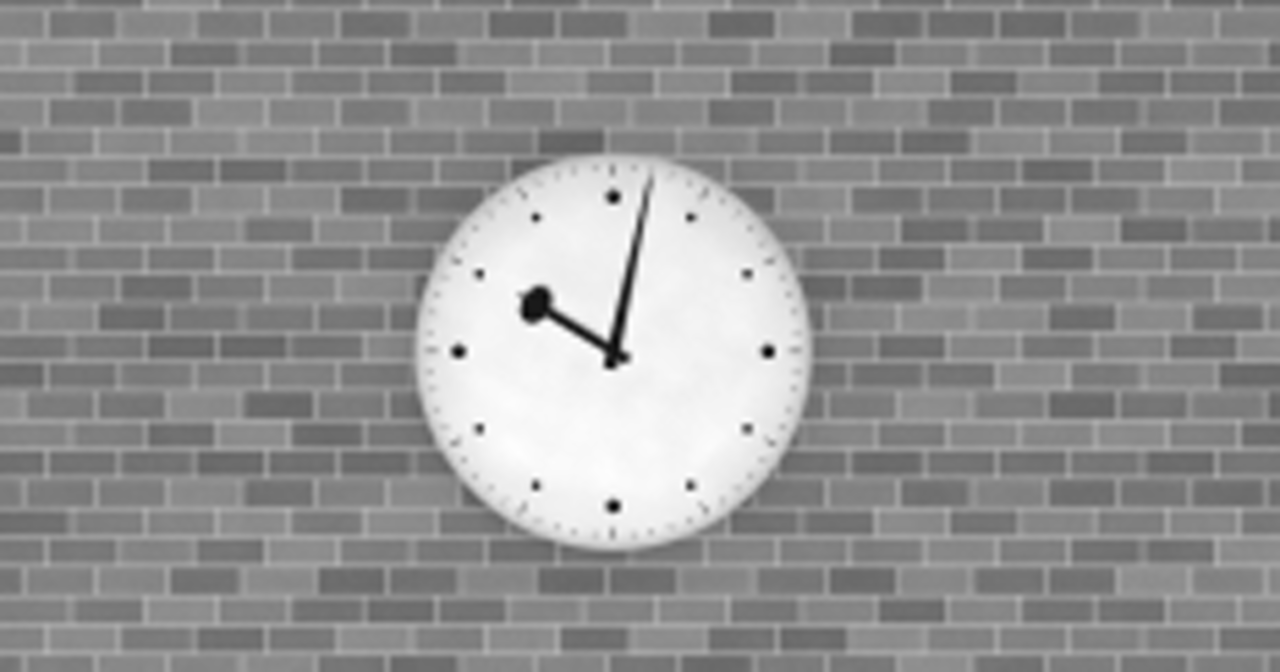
10:02
